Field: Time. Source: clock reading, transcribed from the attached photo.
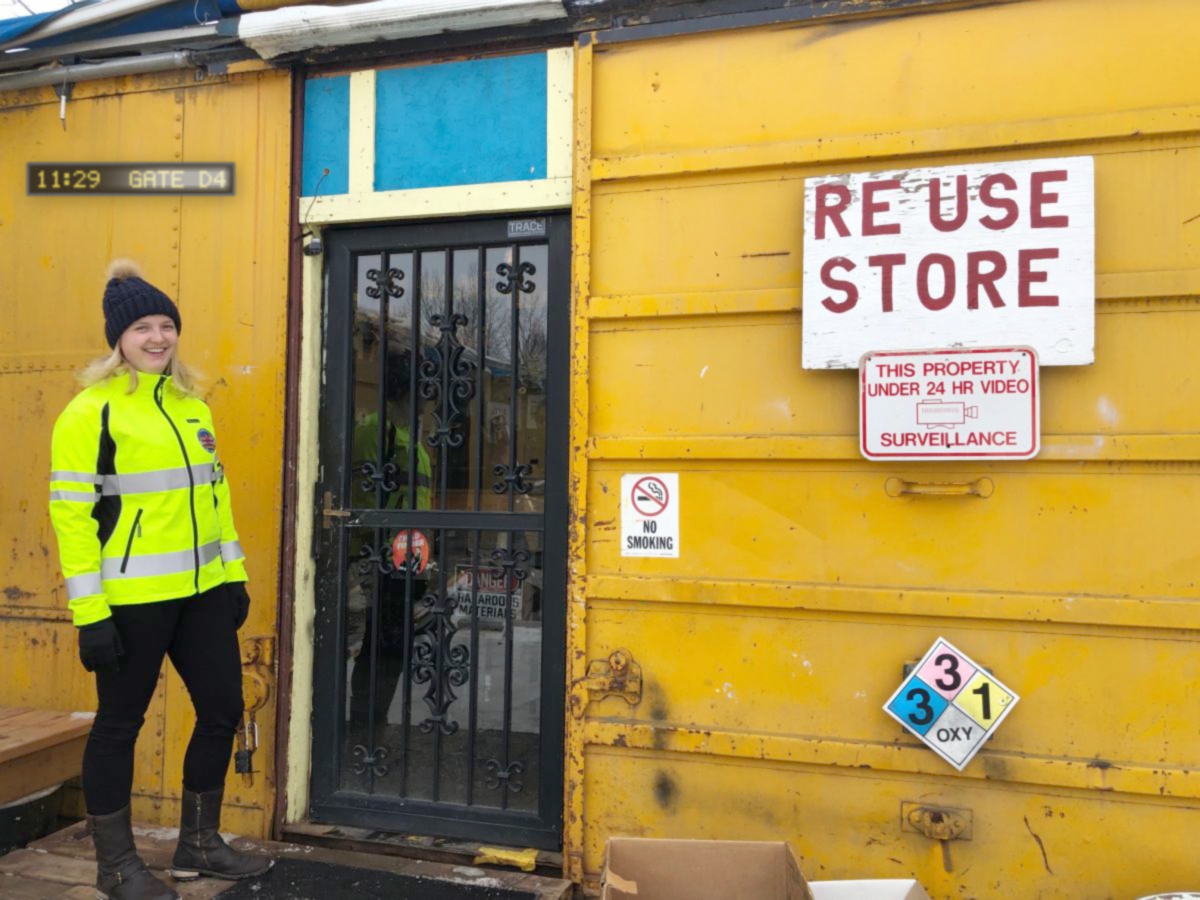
11:29
